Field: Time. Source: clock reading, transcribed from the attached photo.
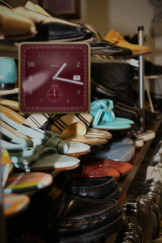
1:17
